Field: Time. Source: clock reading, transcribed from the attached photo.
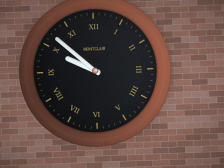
9:52
